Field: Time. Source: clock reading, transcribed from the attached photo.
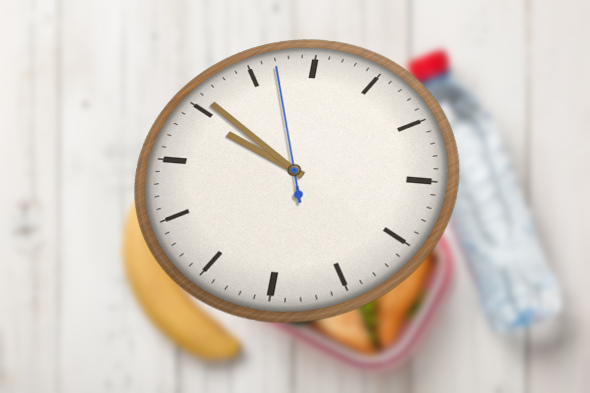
9:50:57
